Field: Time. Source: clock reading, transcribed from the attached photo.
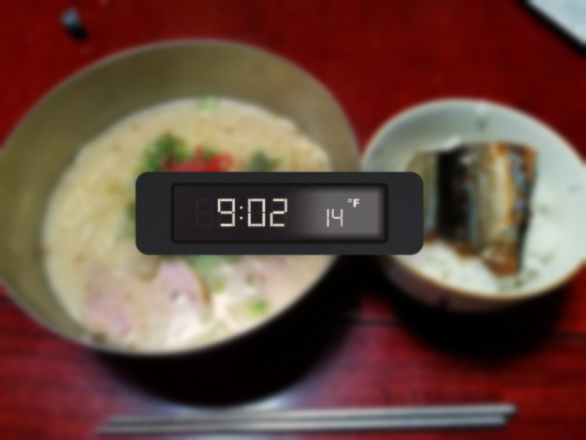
9:02
